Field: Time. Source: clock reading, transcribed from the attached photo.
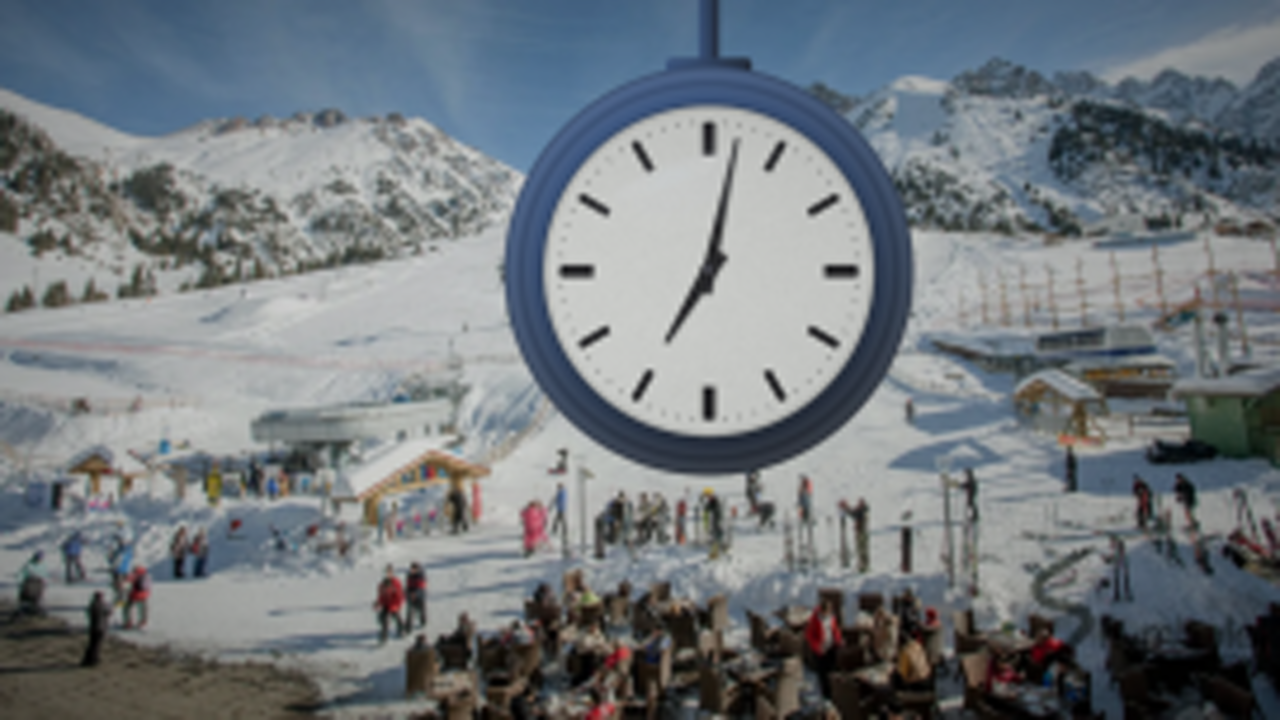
7:02
